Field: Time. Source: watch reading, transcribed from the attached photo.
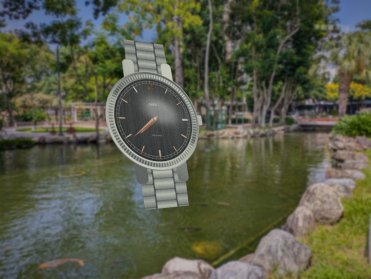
7:39
